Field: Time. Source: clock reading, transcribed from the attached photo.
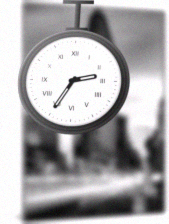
2:35
